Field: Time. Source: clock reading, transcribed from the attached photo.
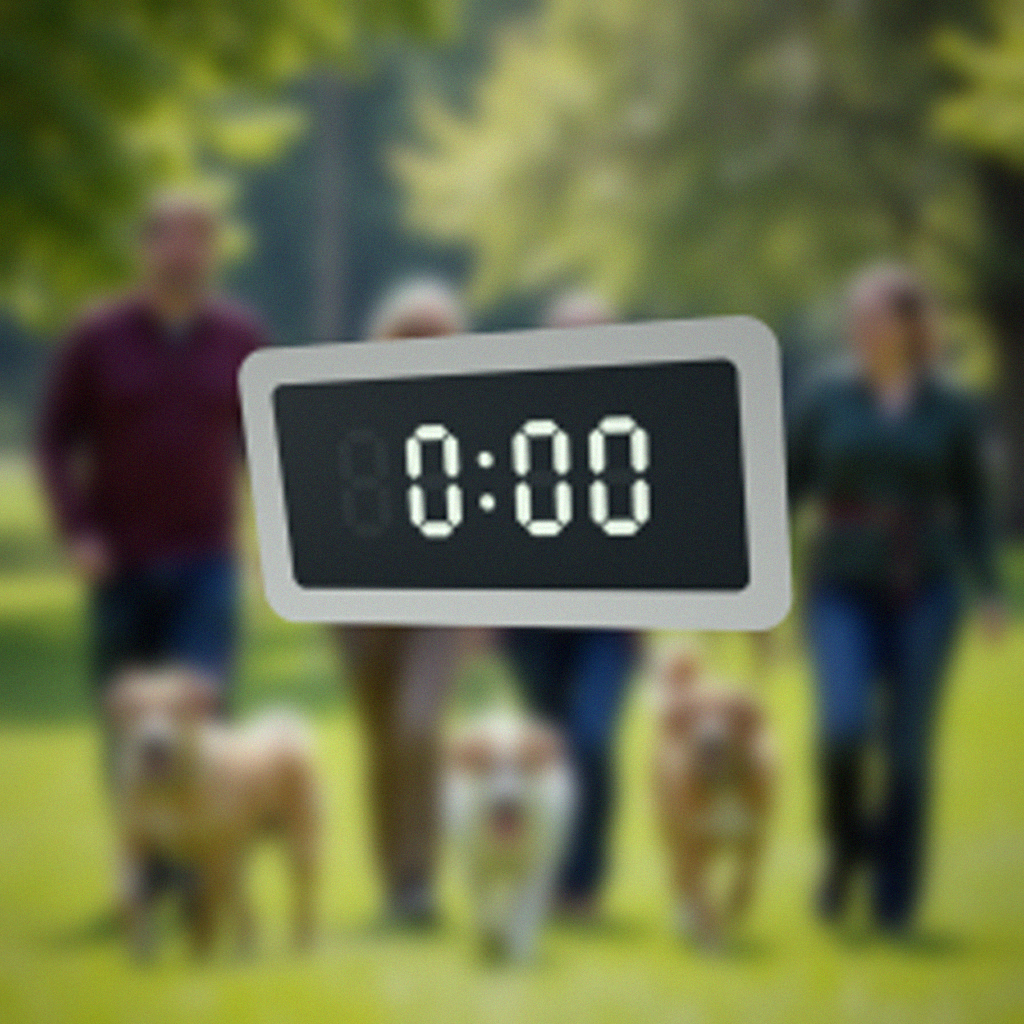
0:00
